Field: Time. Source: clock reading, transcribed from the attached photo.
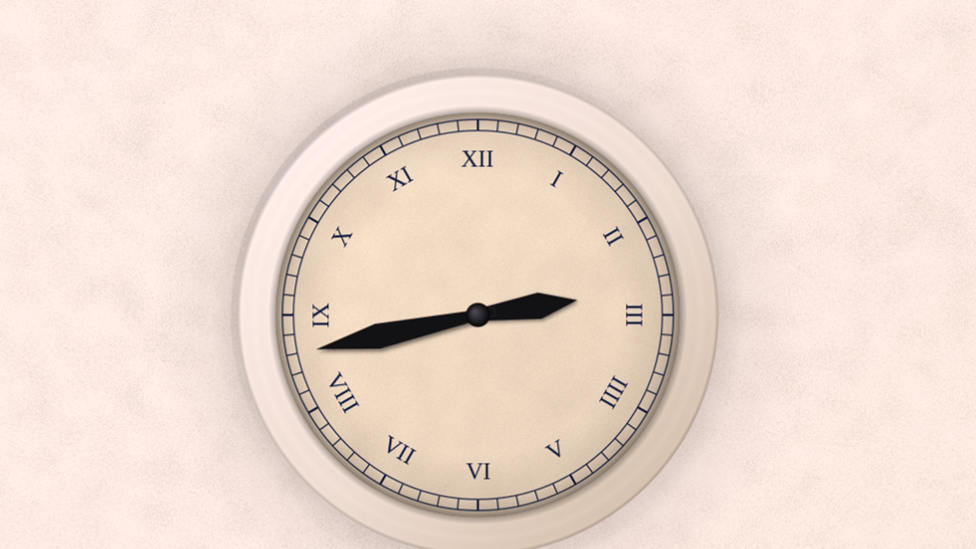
2:43
